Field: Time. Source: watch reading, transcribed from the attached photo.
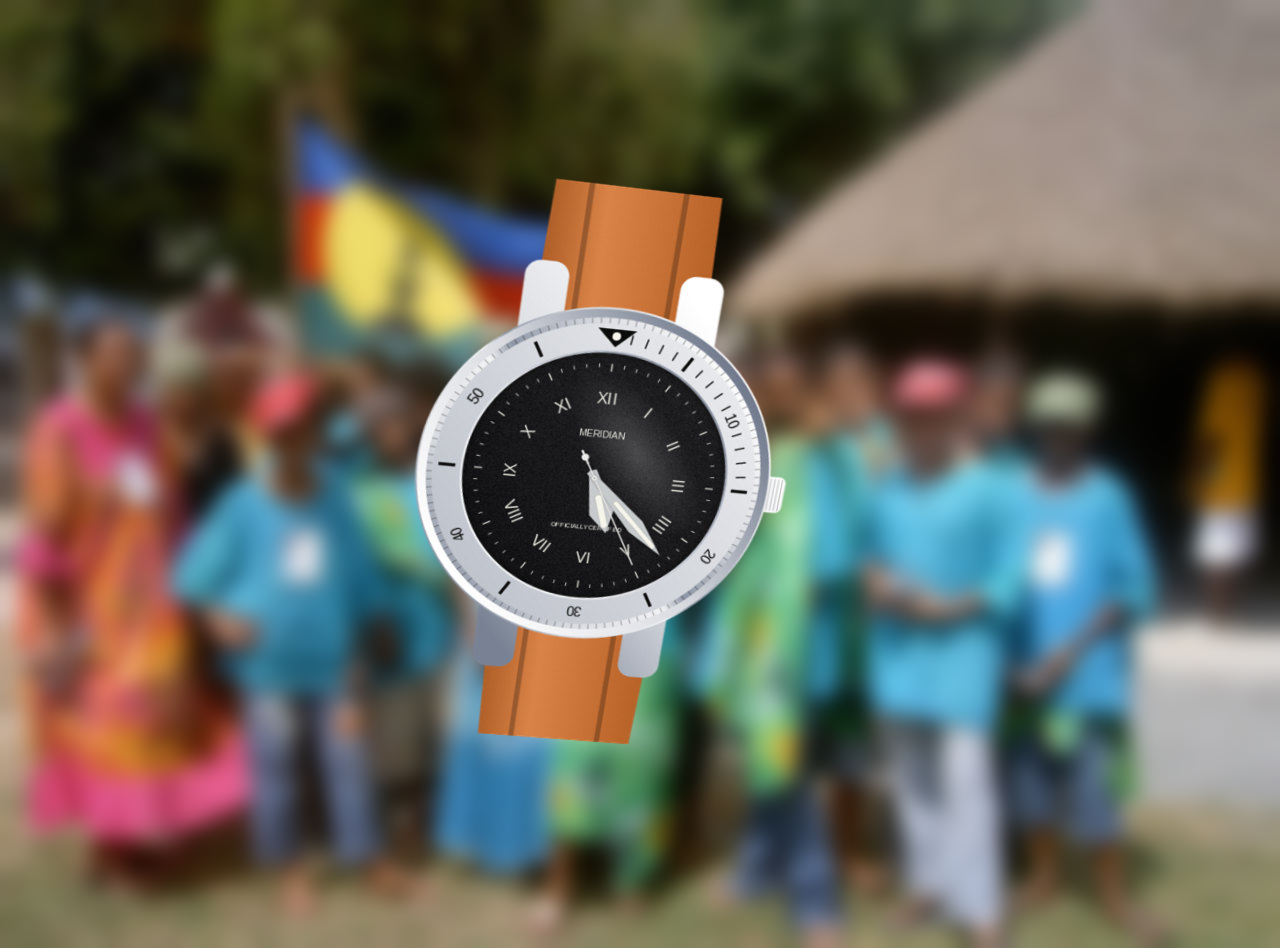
5:22:25
